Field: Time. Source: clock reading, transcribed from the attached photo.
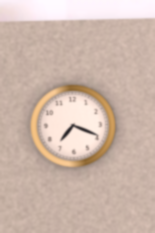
7:19
